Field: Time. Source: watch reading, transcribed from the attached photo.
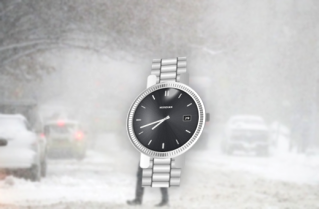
7:42
